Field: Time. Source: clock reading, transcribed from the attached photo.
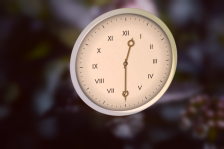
12:30
